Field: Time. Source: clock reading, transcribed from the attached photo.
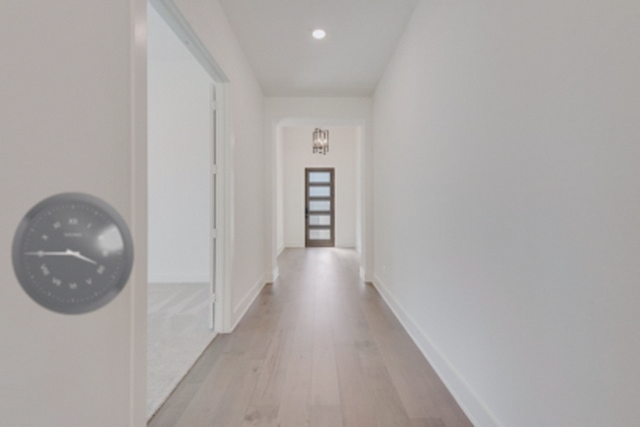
3:45
